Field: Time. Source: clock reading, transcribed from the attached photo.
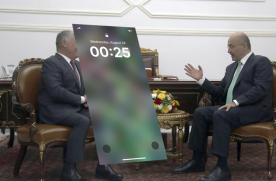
0:25
